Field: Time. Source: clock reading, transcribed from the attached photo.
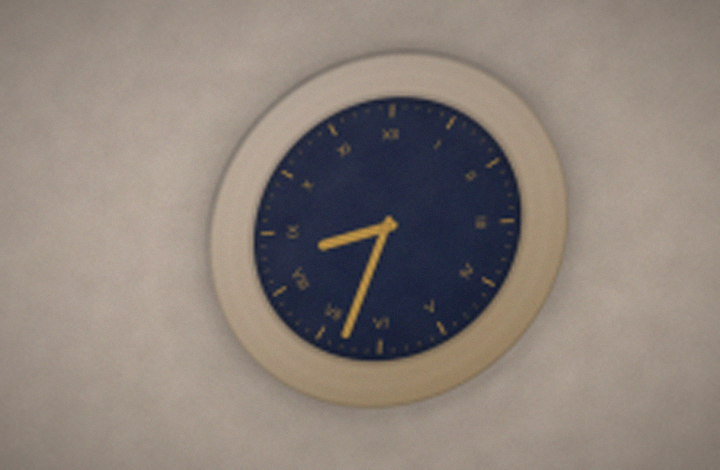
8:33
